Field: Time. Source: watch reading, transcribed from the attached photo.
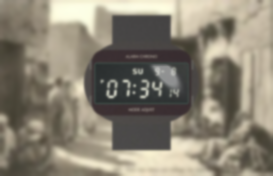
7:34
